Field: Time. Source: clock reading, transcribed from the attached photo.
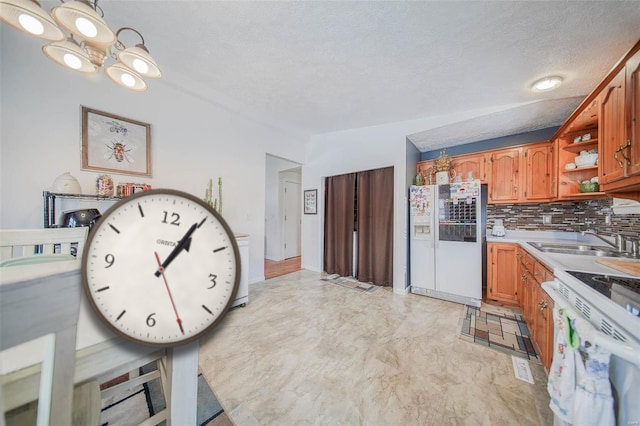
1:04:25
